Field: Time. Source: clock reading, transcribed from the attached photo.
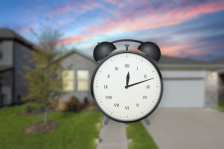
12:12
